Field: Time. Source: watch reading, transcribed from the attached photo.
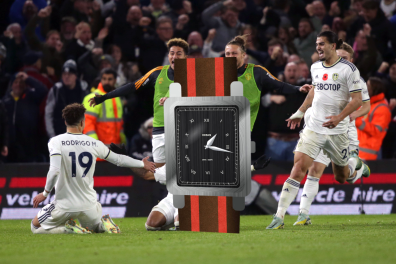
1:17
